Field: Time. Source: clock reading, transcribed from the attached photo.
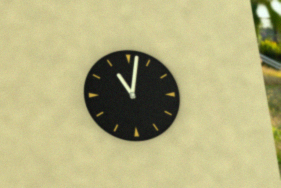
11:02
